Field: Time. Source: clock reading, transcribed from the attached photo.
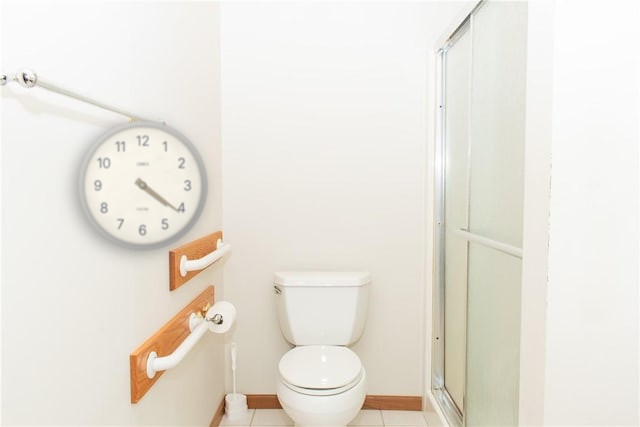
4:21
